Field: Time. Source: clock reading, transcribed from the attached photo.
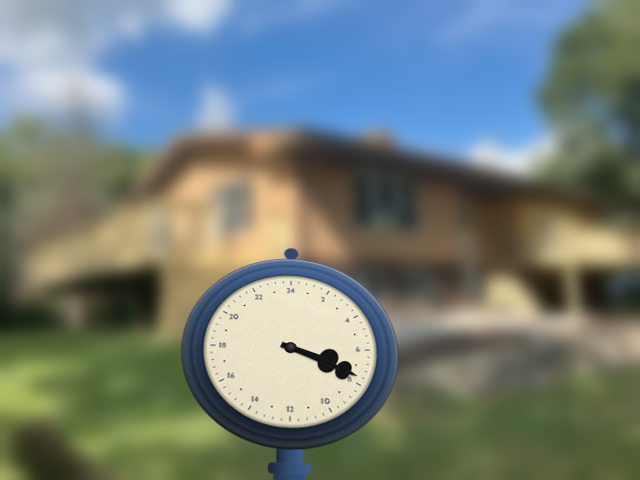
7:19
